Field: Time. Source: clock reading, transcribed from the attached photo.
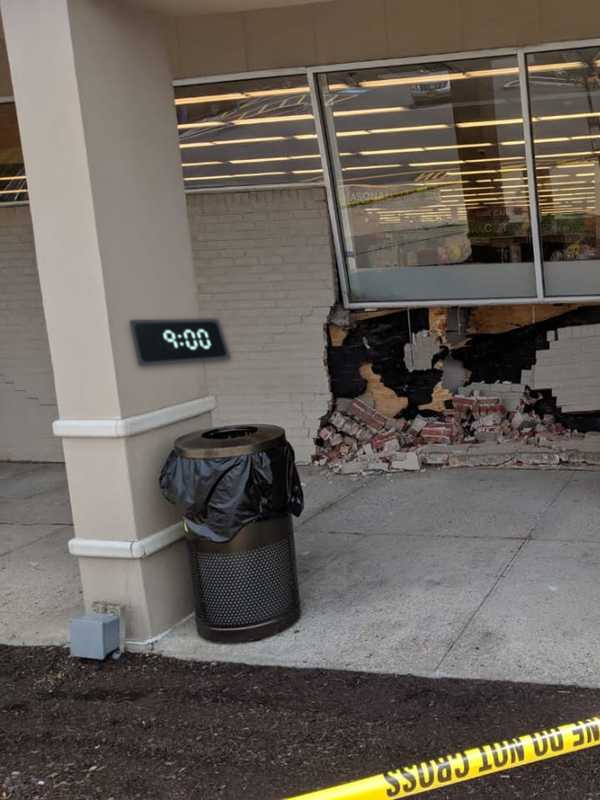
9:00
